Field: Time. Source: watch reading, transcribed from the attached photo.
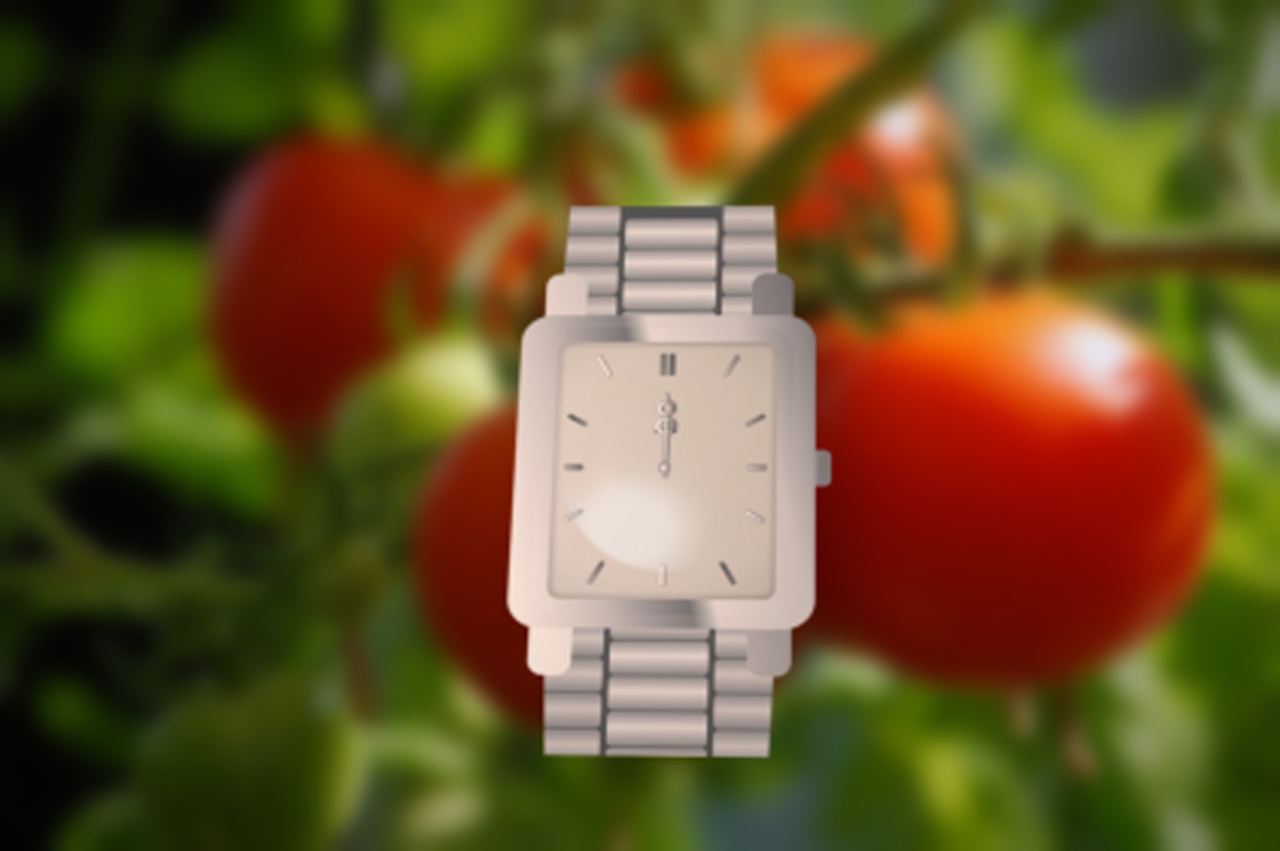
12:00
